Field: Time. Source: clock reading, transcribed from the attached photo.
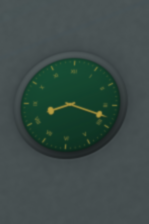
8:18
